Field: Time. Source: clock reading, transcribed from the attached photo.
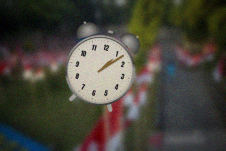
1:07
